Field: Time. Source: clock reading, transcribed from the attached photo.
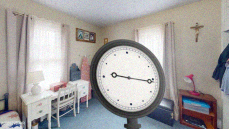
9:16
